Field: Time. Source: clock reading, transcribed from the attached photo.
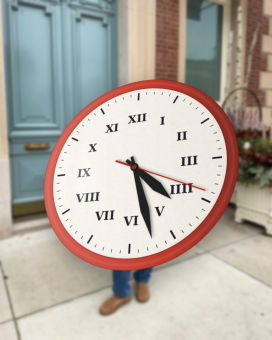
4:27:19
